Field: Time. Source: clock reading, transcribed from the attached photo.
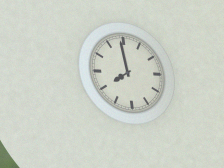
7:59
